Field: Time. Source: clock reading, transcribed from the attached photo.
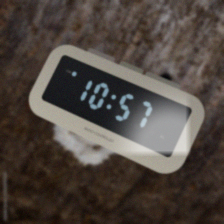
10:57
